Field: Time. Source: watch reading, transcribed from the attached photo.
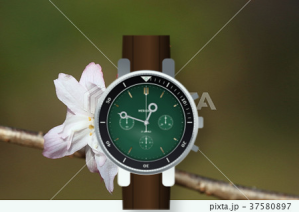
12:48
